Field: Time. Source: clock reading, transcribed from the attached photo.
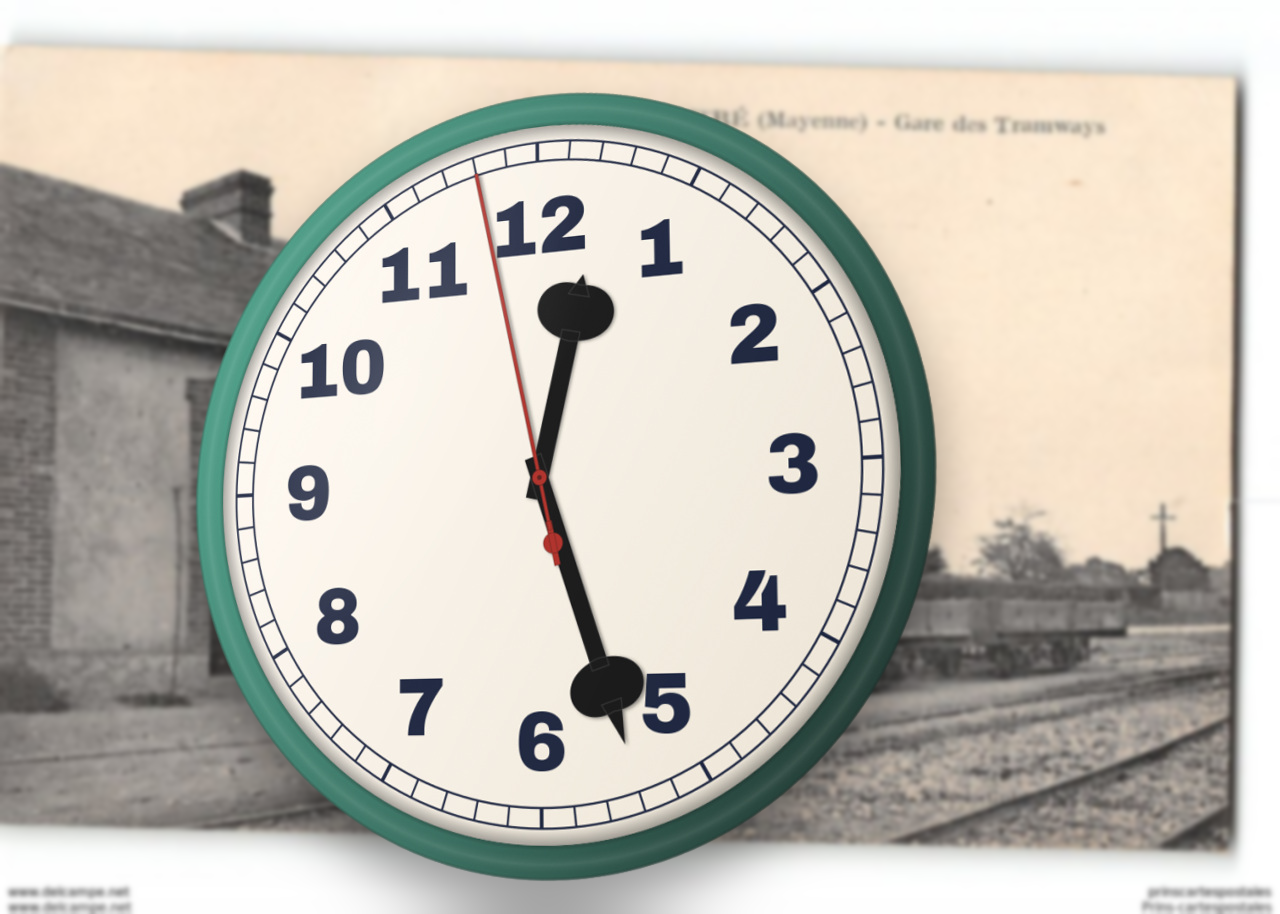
12:26:58
